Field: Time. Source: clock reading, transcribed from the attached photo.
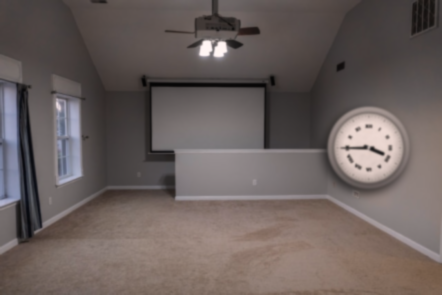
3:45
